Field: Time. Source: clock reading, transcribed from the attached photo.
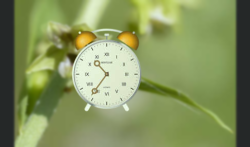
10:36
